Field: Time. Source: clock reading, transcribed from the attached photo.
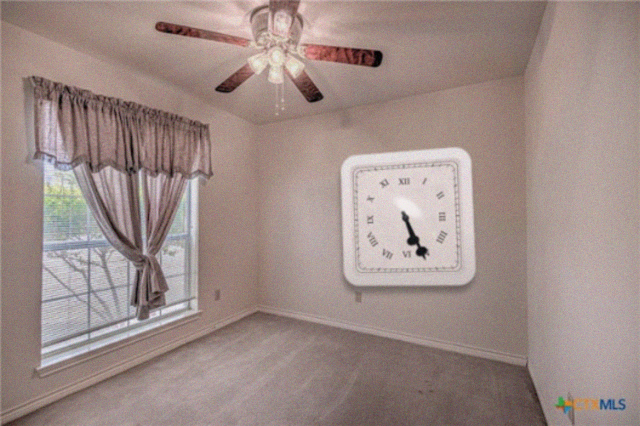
5:26
